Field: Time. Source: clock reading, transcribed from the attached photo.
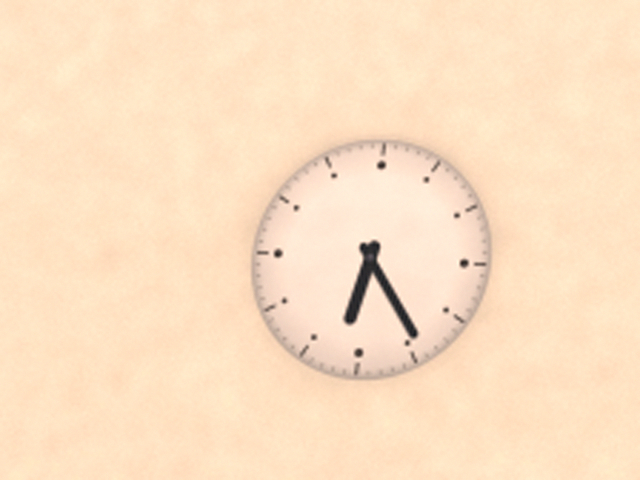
6:24
